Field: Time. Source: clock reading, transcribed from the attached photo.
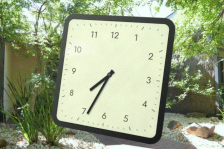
7:34
